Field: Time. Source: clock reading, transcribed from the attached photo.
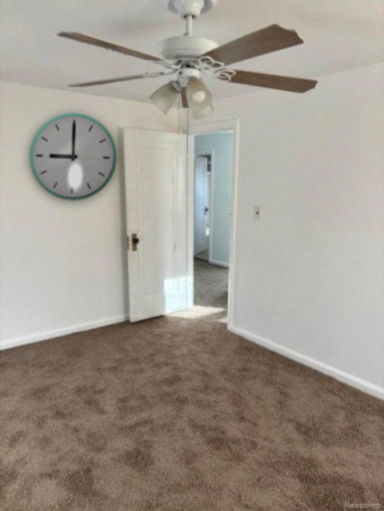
9:00
